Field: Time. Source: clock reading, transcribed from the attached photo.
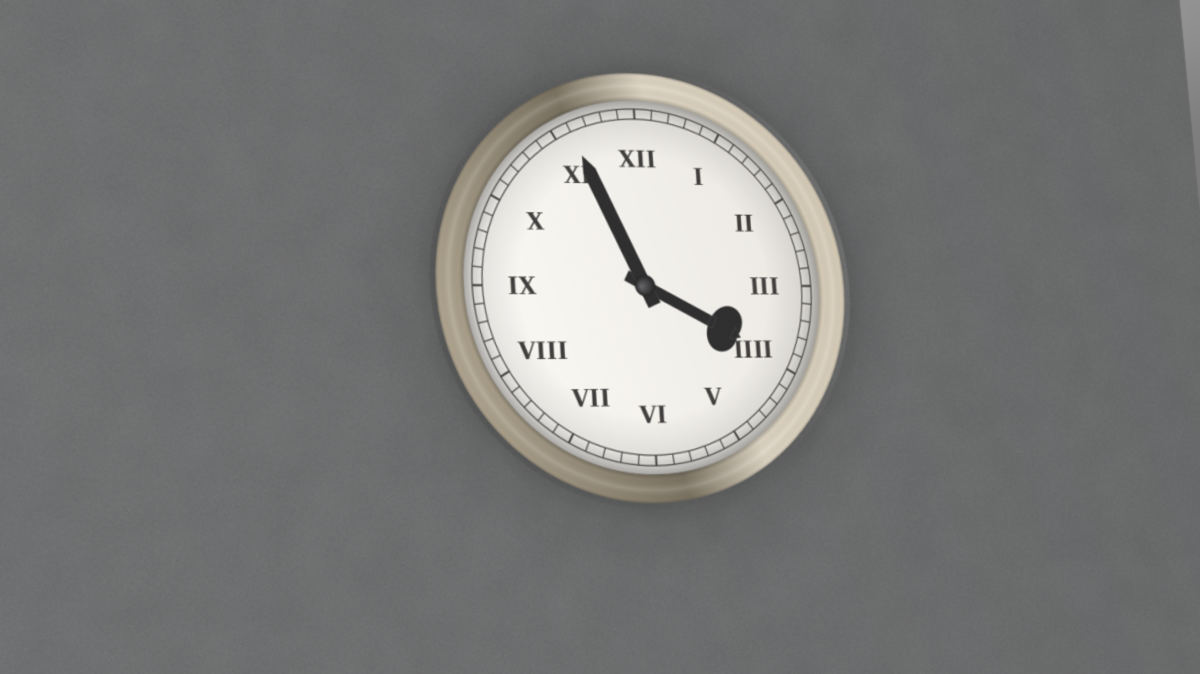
3:56
